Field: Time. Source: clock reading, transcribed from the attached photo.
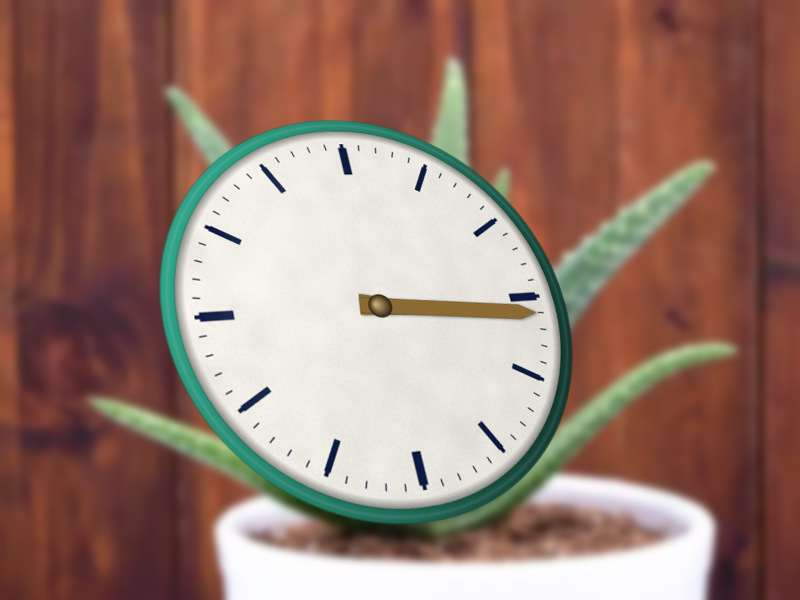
3:16
